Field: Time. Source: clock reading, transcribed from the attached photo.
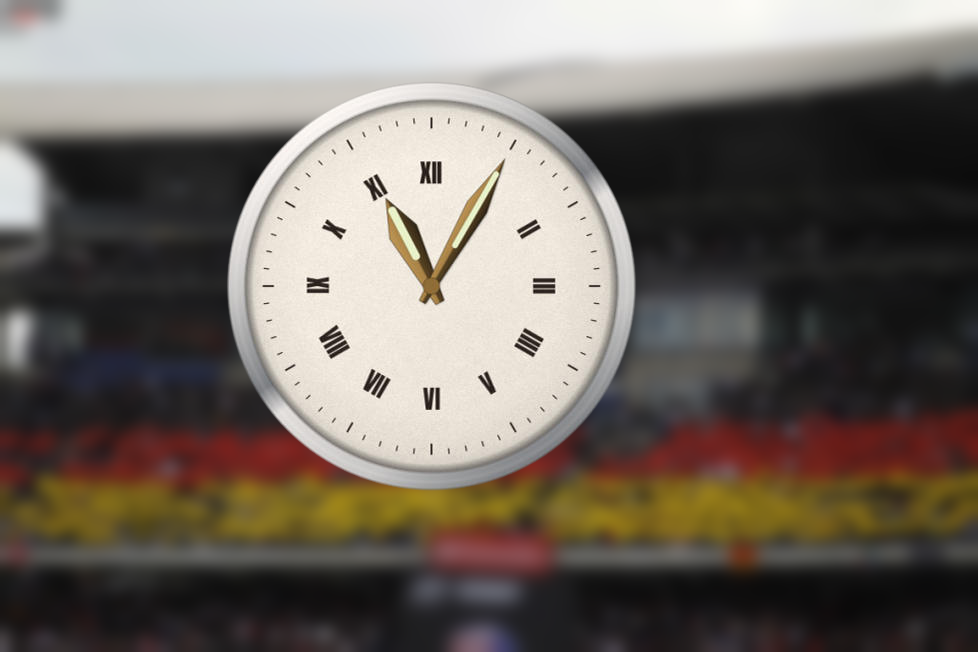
11:05
